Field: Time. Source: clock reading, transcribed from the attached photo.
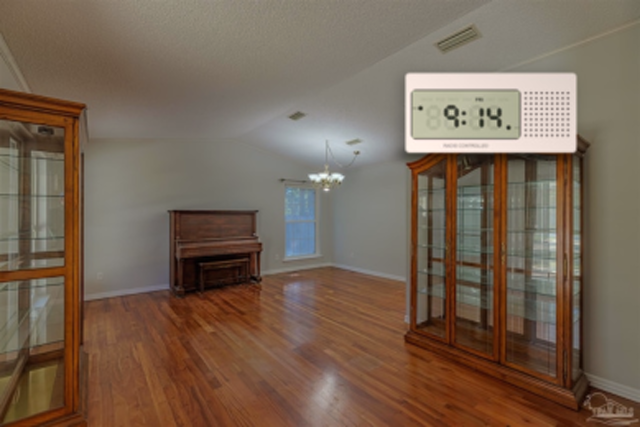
9:14
